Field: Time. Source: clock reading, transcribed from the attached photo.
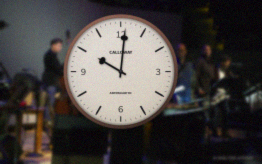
10:01
